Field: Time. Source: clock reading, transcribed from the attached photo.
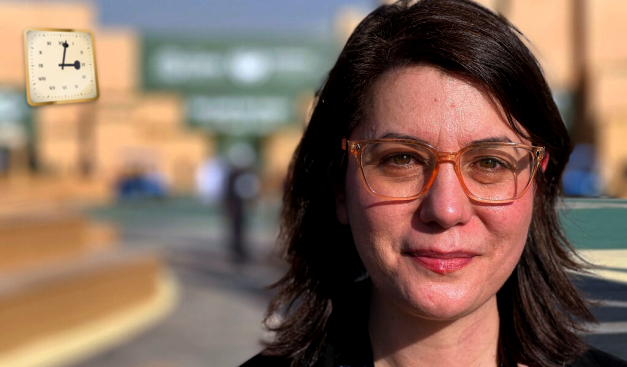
3:02
